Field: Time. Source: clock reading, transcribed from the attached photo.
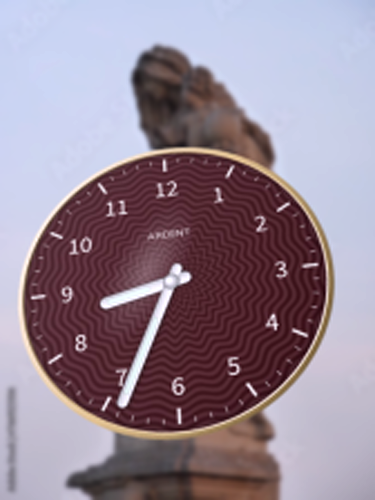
8:34
